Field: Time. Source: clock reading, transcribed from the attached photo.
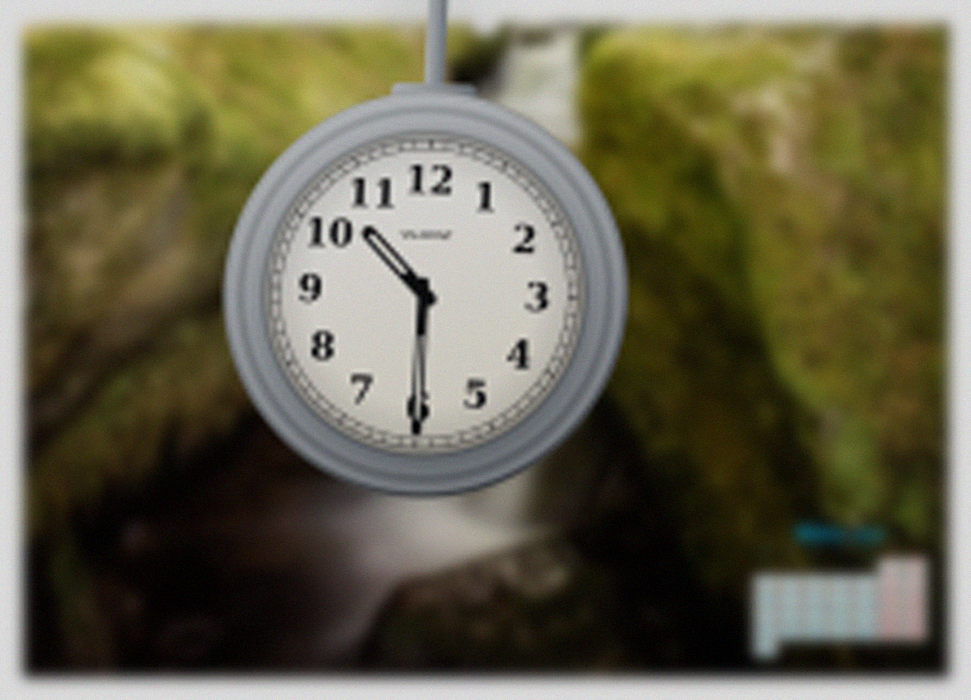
10:30
